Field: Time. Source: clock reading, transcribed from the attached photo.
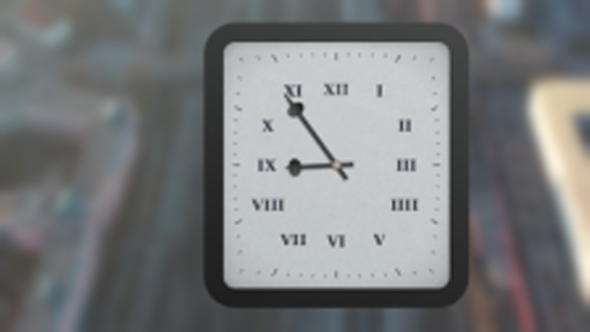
8:54
